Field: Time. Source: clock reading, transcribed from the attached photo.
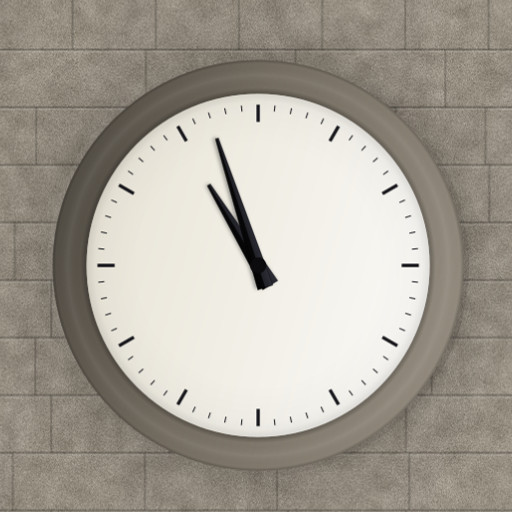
10:57
